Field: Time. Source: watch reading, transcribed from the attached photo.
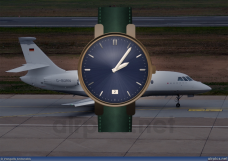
2:06
